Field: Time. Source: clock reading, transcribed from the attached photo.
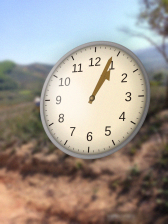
1:04
